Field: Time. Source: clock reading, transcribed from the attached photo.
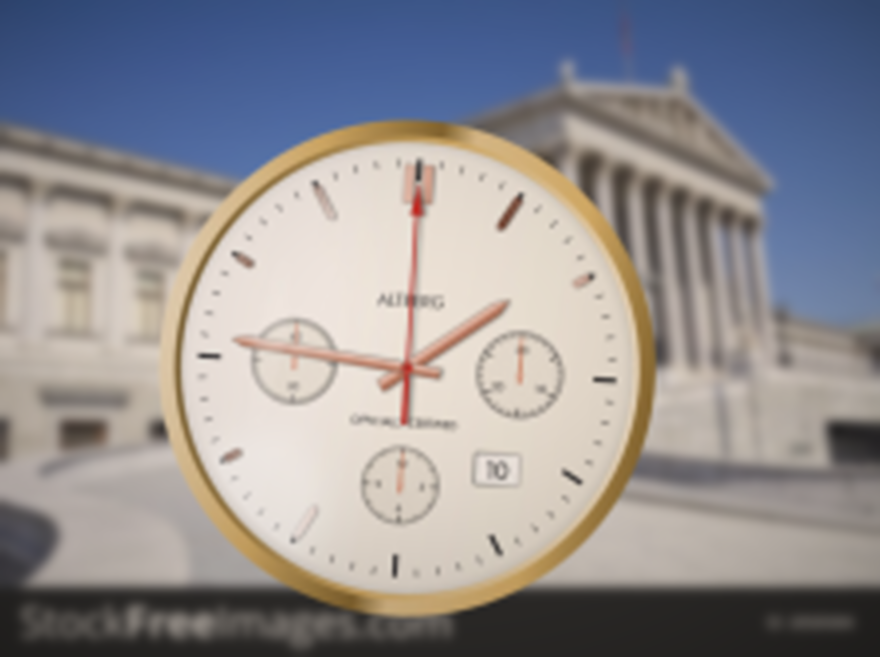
1:46
